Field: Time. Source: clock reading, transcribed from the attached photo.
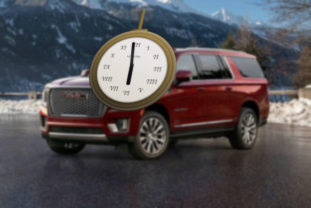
5:59
